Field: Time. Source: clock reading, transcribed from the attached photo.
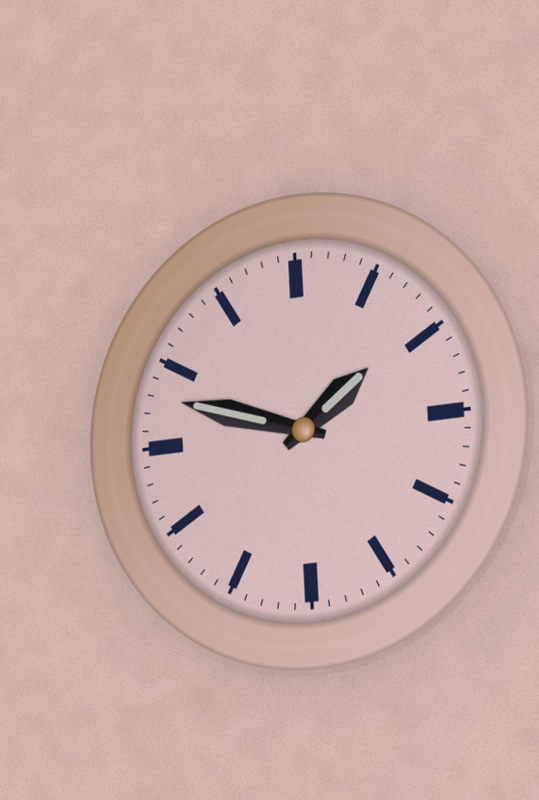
1:48
